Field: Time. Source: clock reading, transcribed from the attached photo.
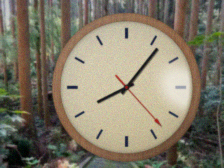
8:06:23
